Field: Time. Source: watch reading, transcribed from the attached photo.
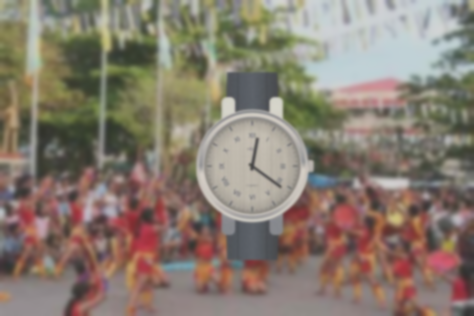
12:21
